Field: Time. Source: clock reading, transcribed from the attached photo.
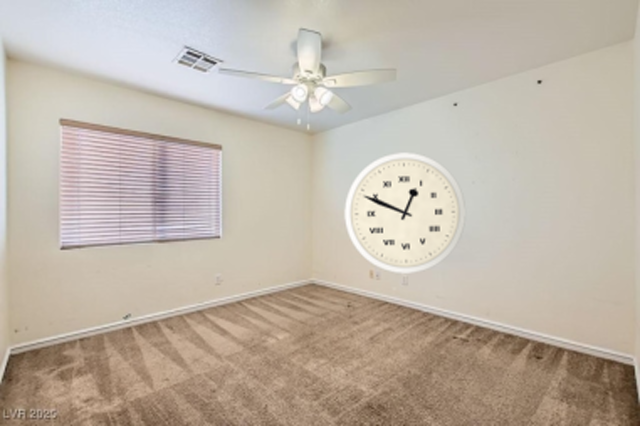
12:49
